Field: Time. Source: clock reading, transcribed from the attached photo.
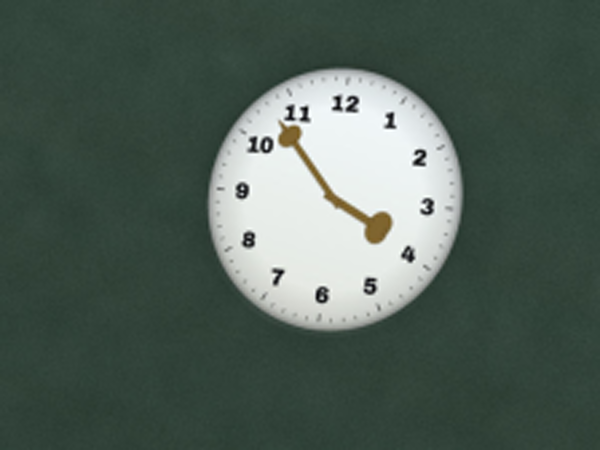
3:53
